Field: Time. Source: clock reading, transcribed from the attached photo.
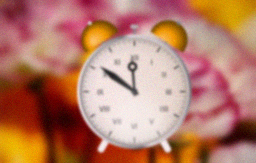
11:51
